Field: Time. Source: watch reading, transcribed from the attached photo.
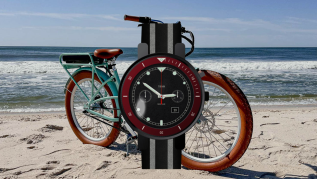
2:51
